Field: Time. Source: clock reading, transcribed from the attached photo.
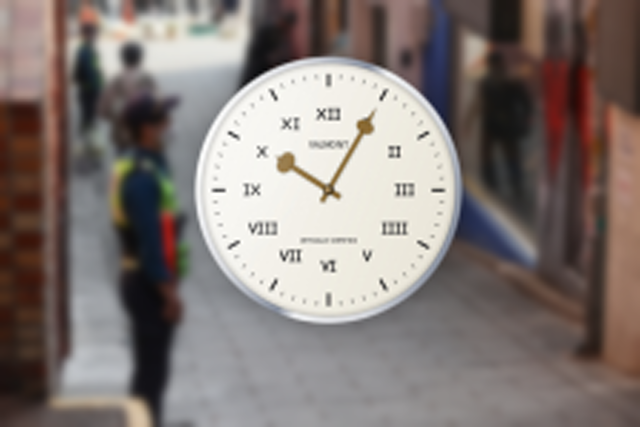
10:05
